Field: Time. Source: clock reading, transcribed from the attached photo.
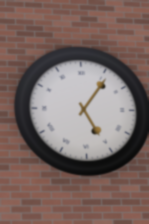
5:06
